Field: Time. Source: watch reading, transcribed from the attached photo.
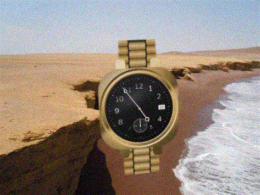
4:54
